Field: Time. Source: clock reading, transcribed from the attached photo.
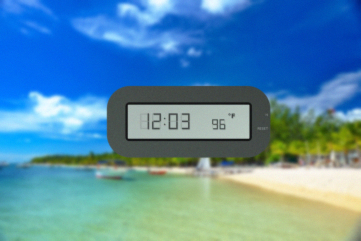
12:03
